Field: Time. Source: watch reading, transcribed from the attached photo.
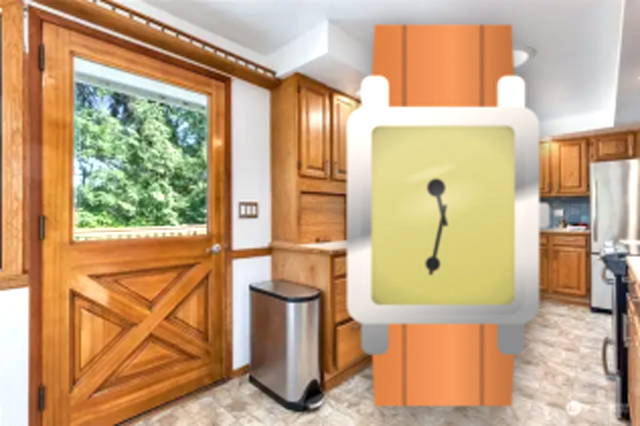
11:32
